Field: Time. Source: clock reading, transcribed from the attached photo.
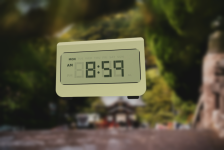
8:59
